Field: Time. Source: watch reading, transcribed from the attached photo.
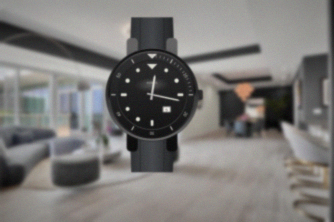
12:17
